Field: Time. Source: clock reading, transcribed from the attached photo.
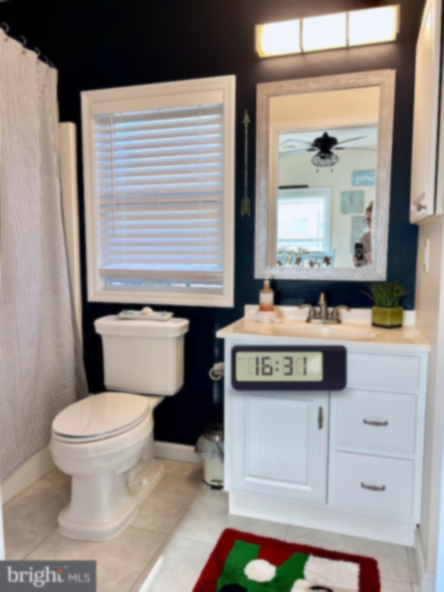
16:31
